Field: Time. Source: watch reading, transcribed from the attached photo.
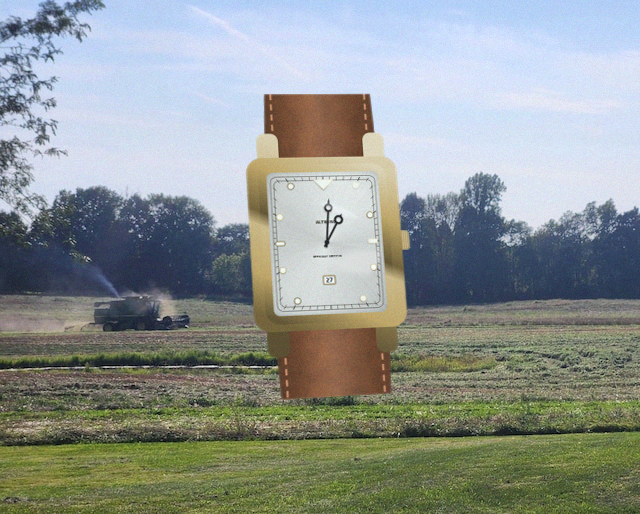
1:01
